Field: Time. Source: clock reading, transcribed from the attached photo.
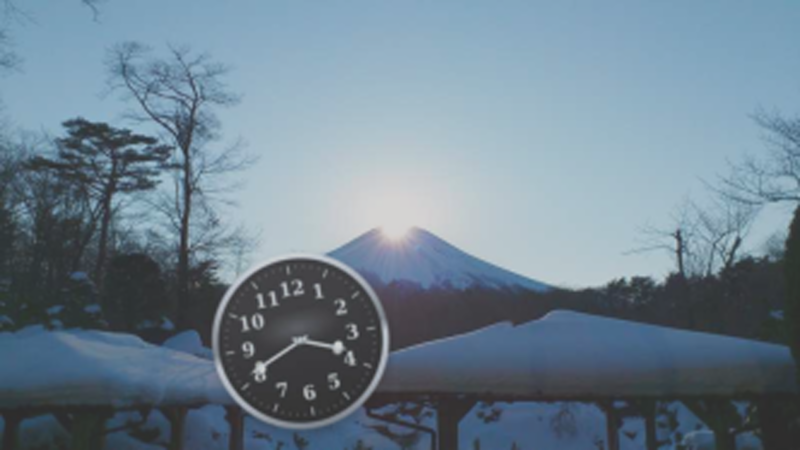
3:41
